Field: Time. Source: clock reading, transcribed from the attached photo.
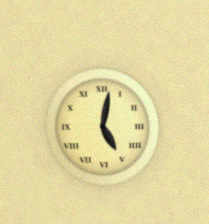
5:02
